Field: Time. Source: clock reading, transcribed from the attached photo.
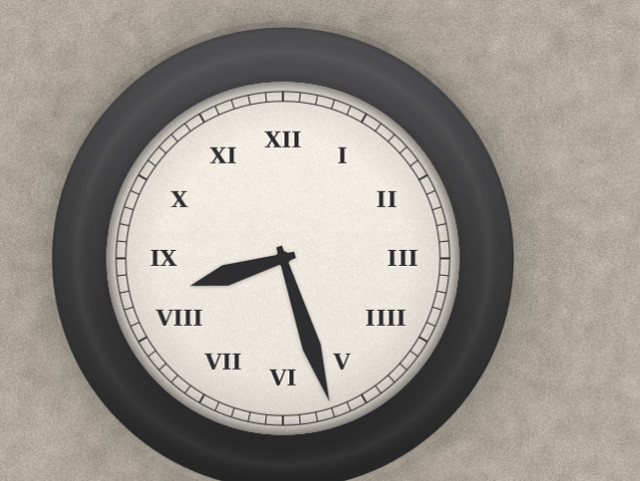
8:27
